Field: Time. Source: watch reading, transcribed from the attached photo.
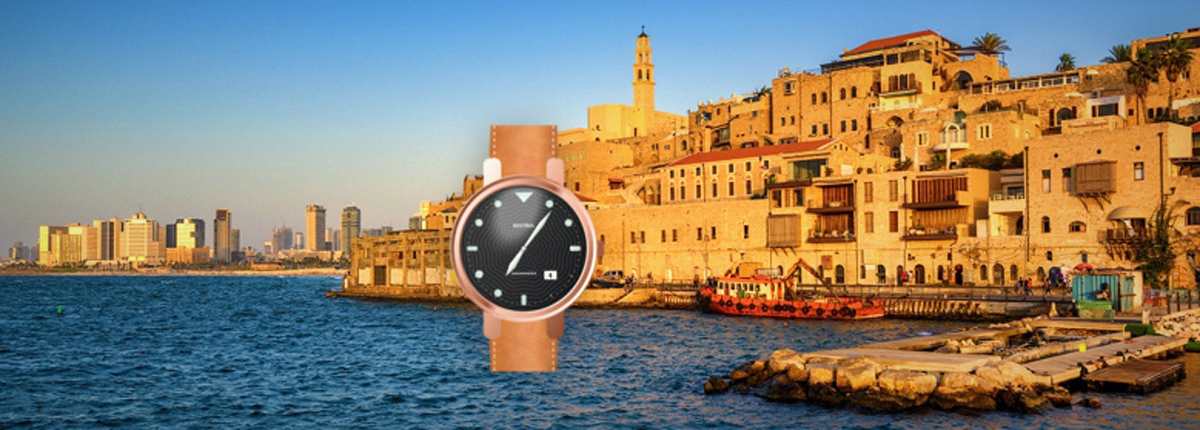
7:06
